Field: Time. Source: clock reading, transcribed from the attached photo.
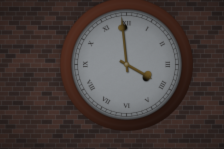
3:59
